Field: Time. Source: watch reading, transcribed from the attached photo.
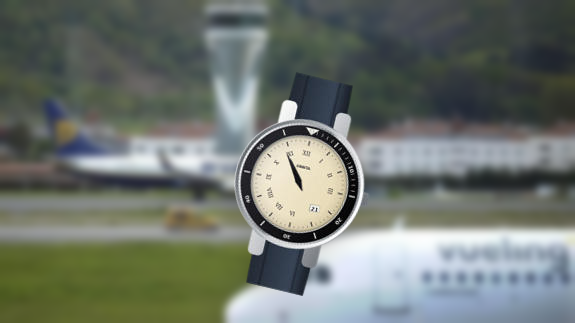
10:54
